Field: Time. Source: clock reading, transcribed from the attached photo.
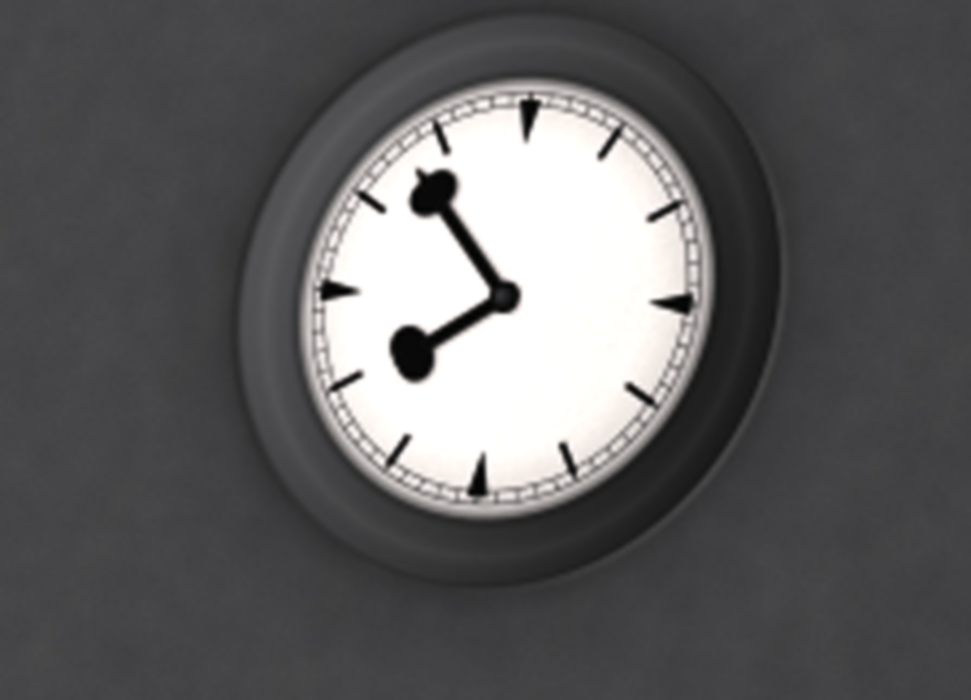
7:53
